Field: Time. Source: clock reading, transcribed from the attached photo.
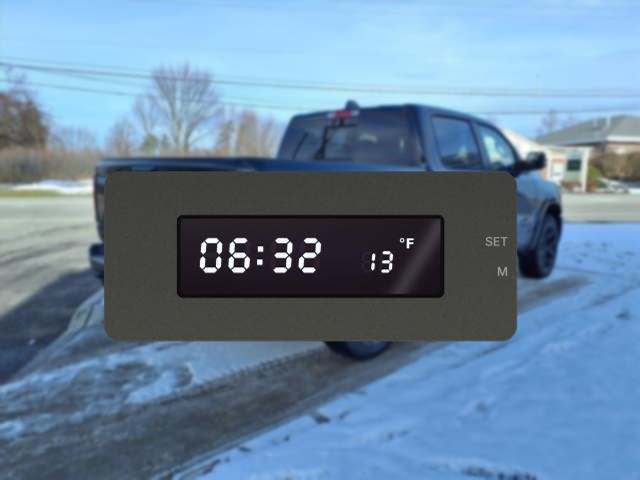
6:32
